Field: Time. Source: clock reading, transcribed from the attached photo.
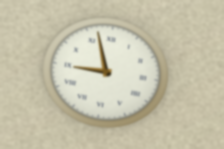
8:57
